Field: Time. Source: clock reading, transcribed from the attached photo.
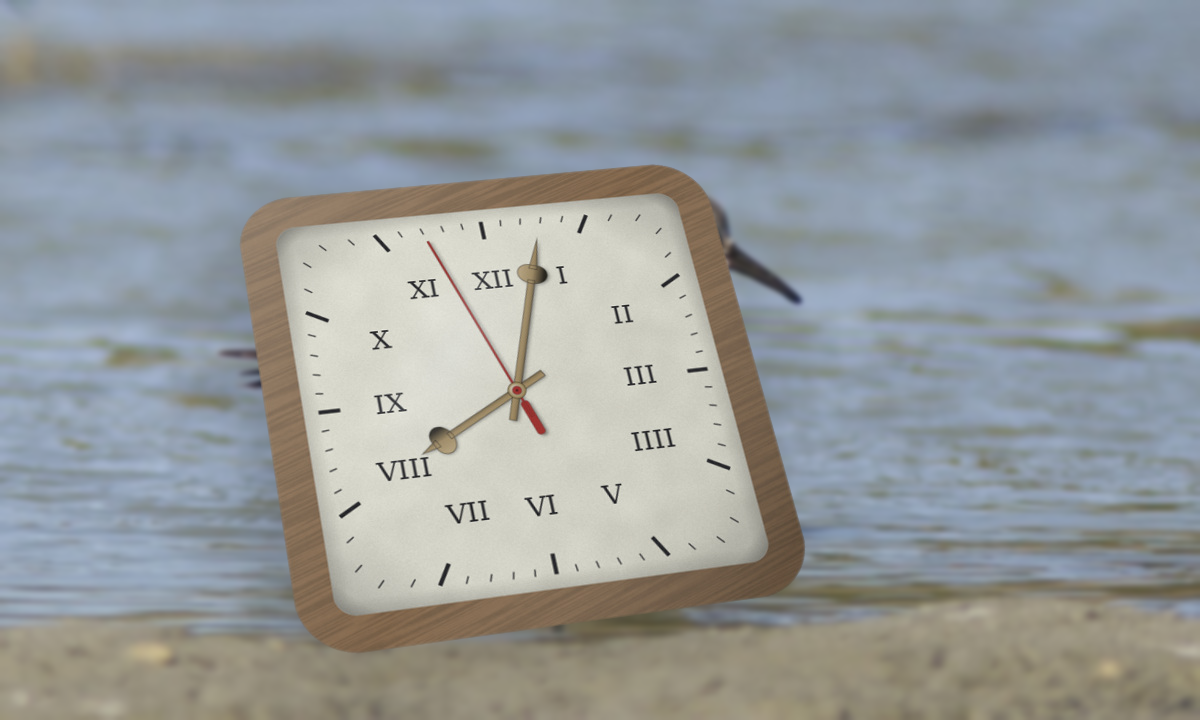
8:02:57
